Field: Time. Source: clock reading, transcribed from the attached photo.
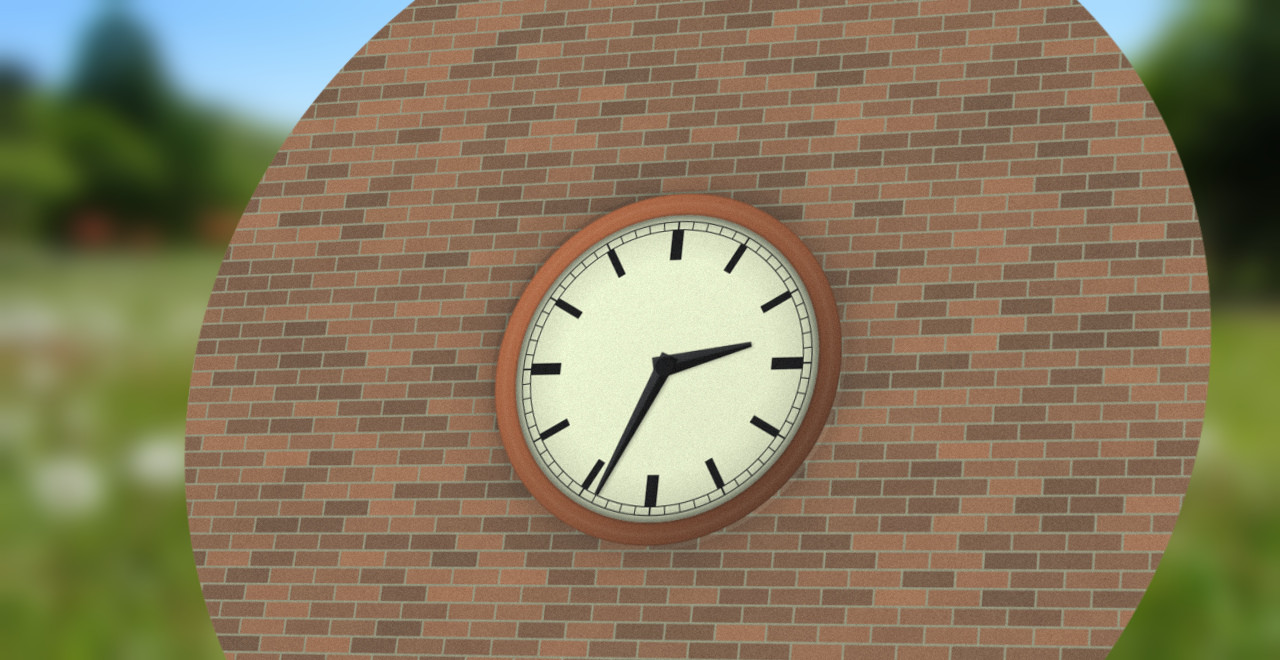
2:34
